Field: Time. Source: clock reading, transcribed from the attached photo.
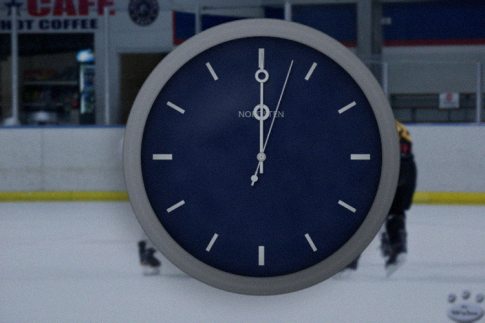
12:00:03
